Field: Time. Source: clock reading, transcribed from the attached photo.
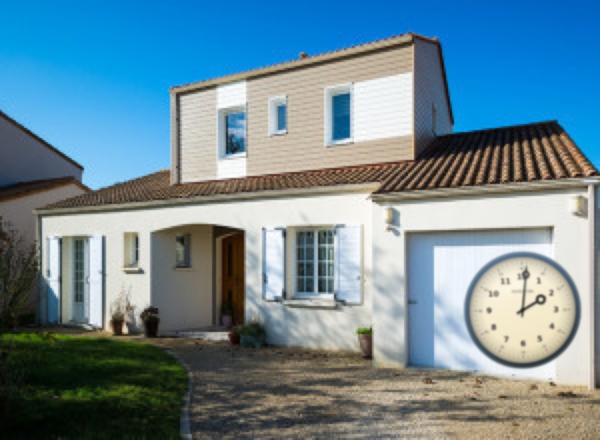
2:01
